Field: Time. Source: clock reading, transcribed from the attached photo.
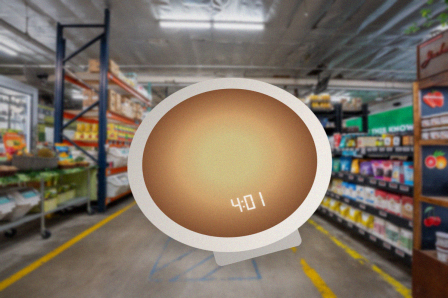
4:01
